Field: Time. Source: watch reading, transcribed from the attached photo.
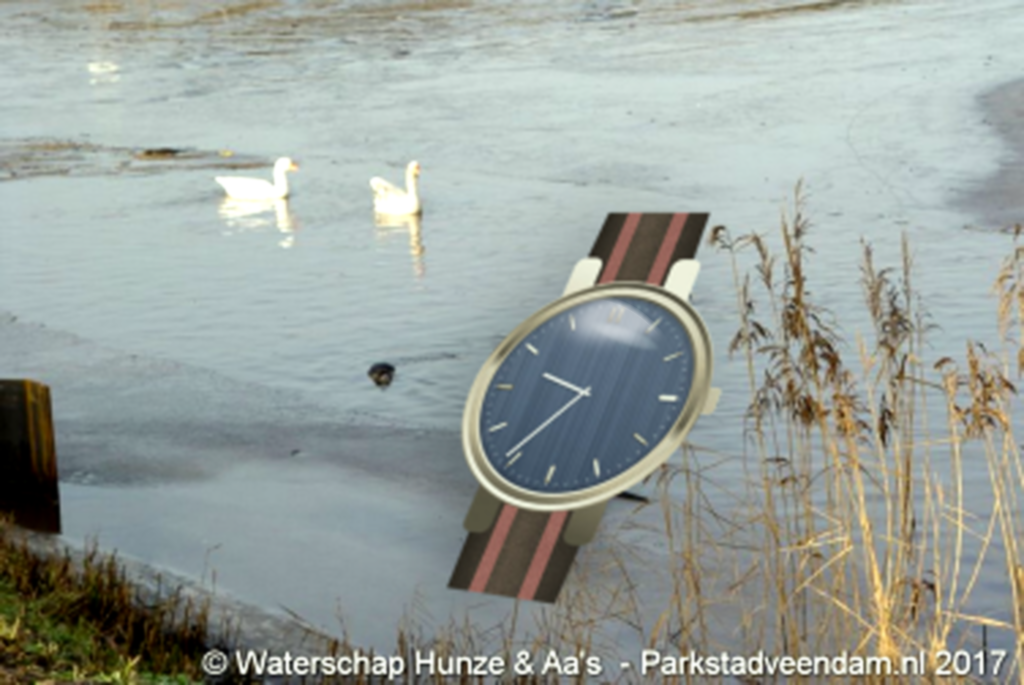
9:36
